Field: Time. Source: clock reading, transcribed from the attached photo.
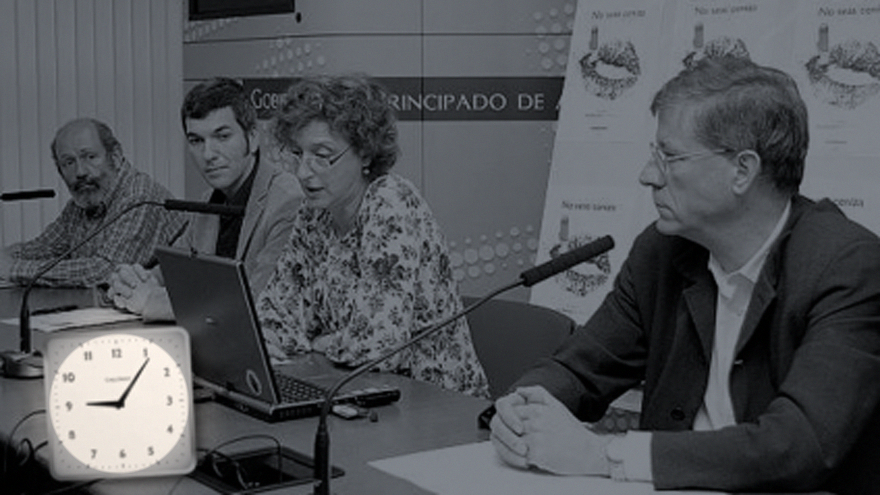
9:06
